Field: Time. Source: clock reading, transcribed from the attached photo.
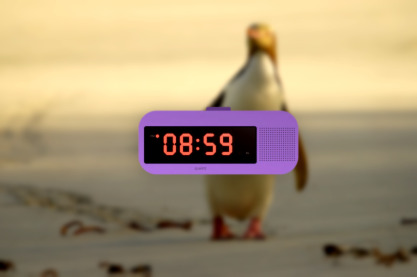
8:59
